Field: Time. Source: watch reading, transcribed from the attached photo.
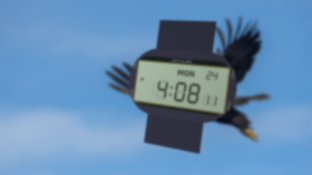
4:08
